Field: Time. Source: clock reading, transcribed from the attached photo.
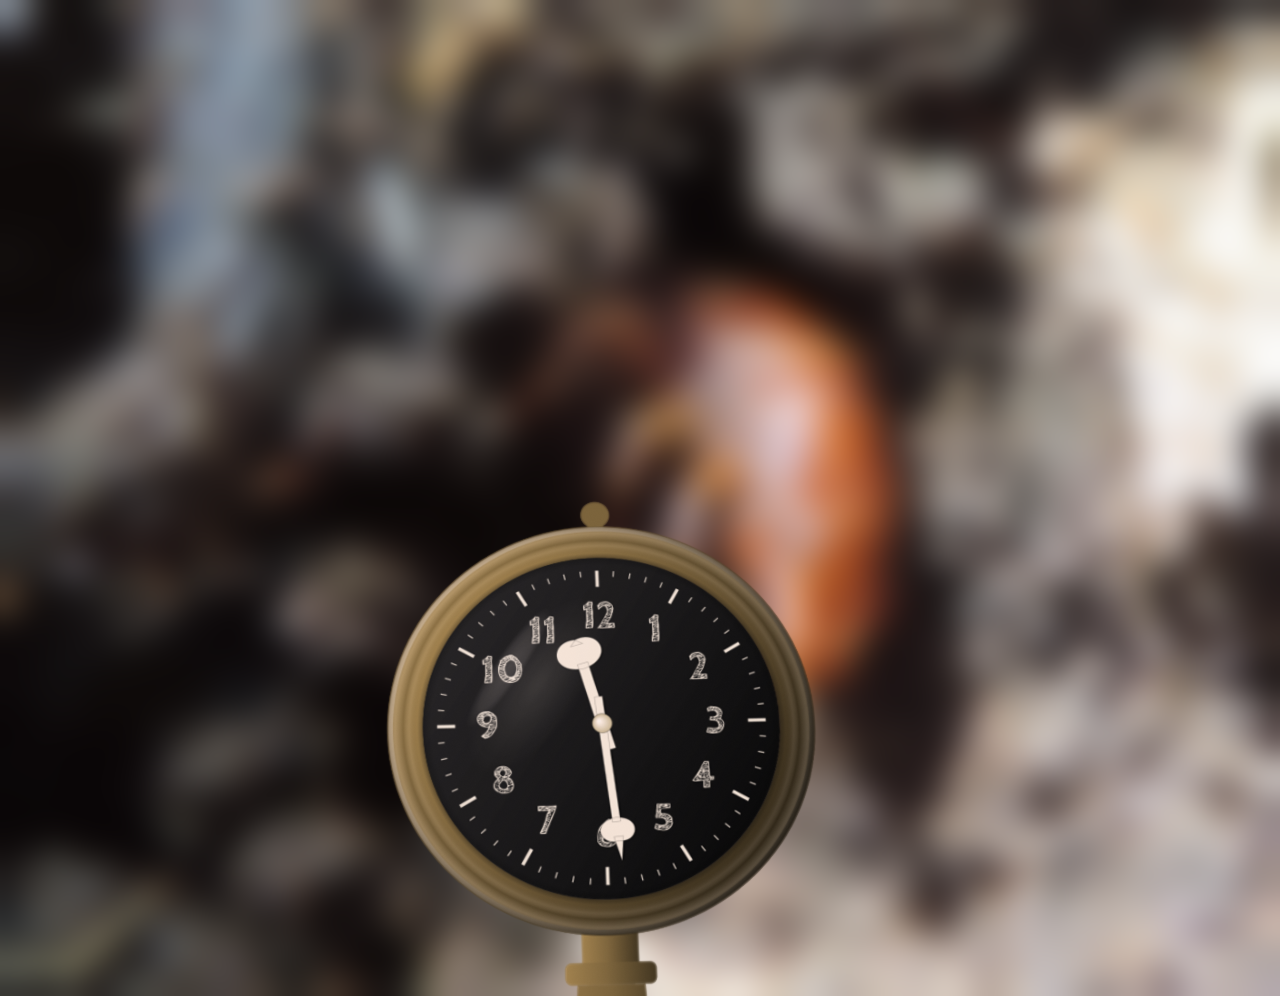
11:29
